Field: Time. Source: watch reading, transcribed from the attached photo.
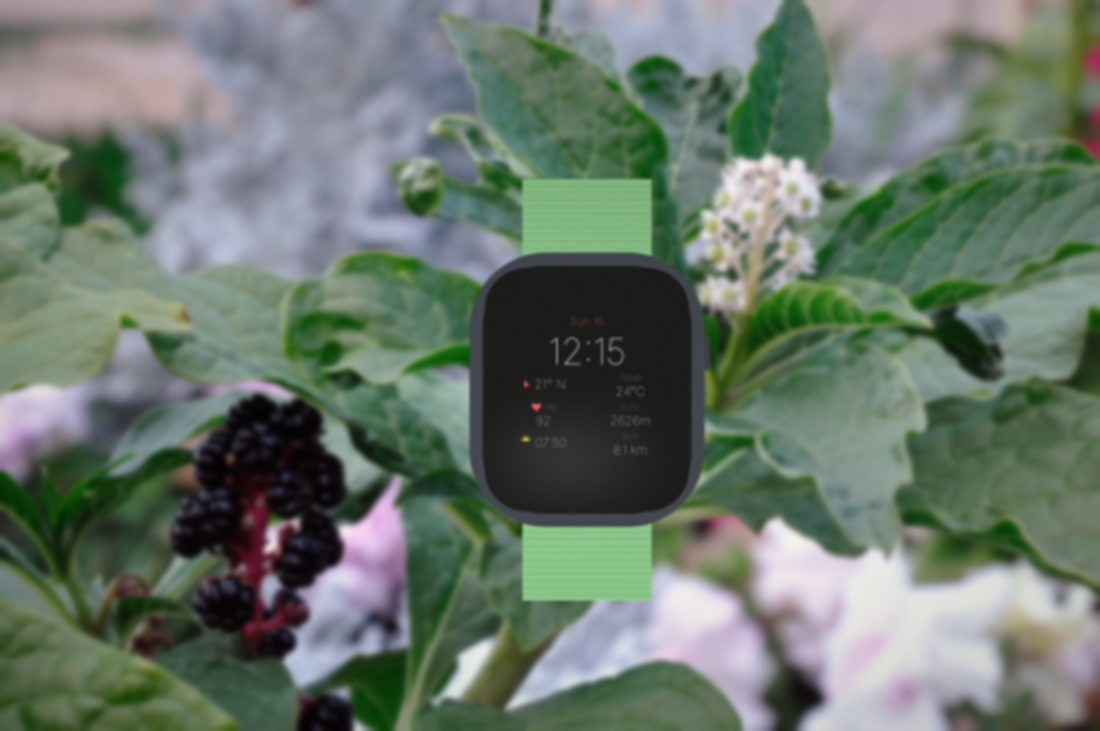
12:15
